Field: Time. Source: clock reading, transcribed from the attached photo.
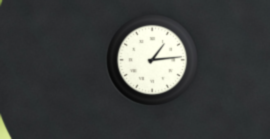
1:14
